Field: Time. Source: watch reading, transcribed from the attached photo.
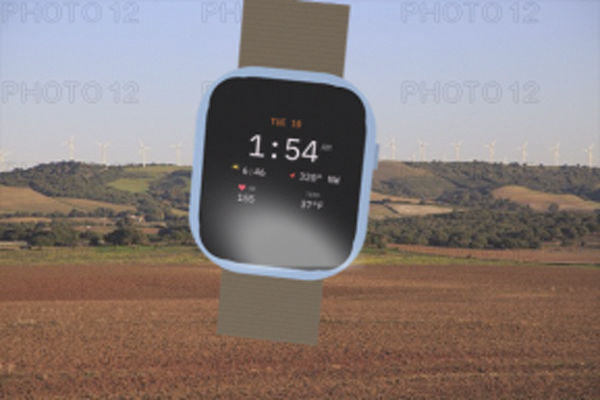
1:54
